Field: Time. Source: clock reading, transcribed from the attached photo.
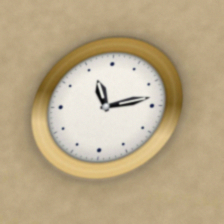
11:13
